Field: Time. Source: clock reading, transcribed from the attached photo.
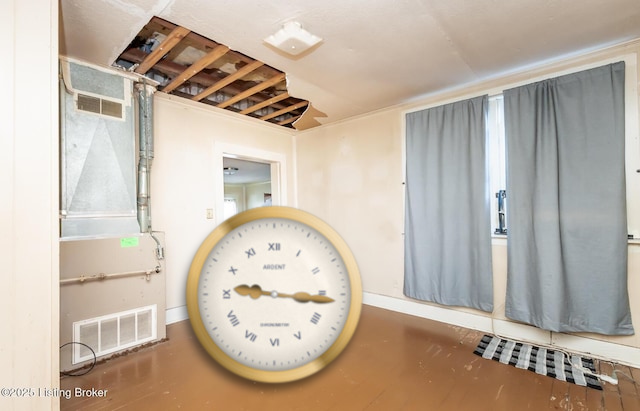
9:16
